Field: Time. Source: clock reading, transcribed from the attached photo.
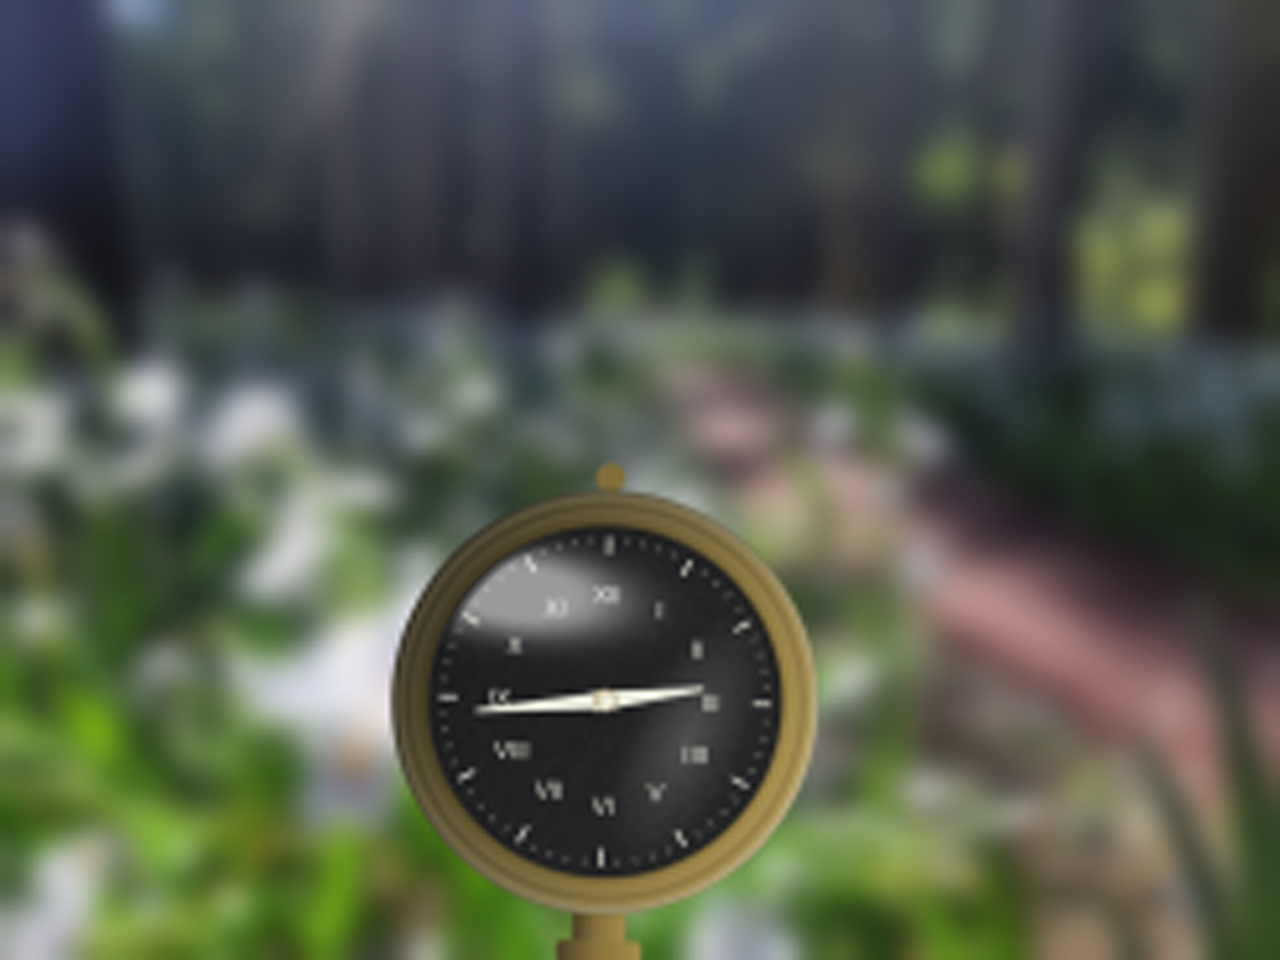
2:44
